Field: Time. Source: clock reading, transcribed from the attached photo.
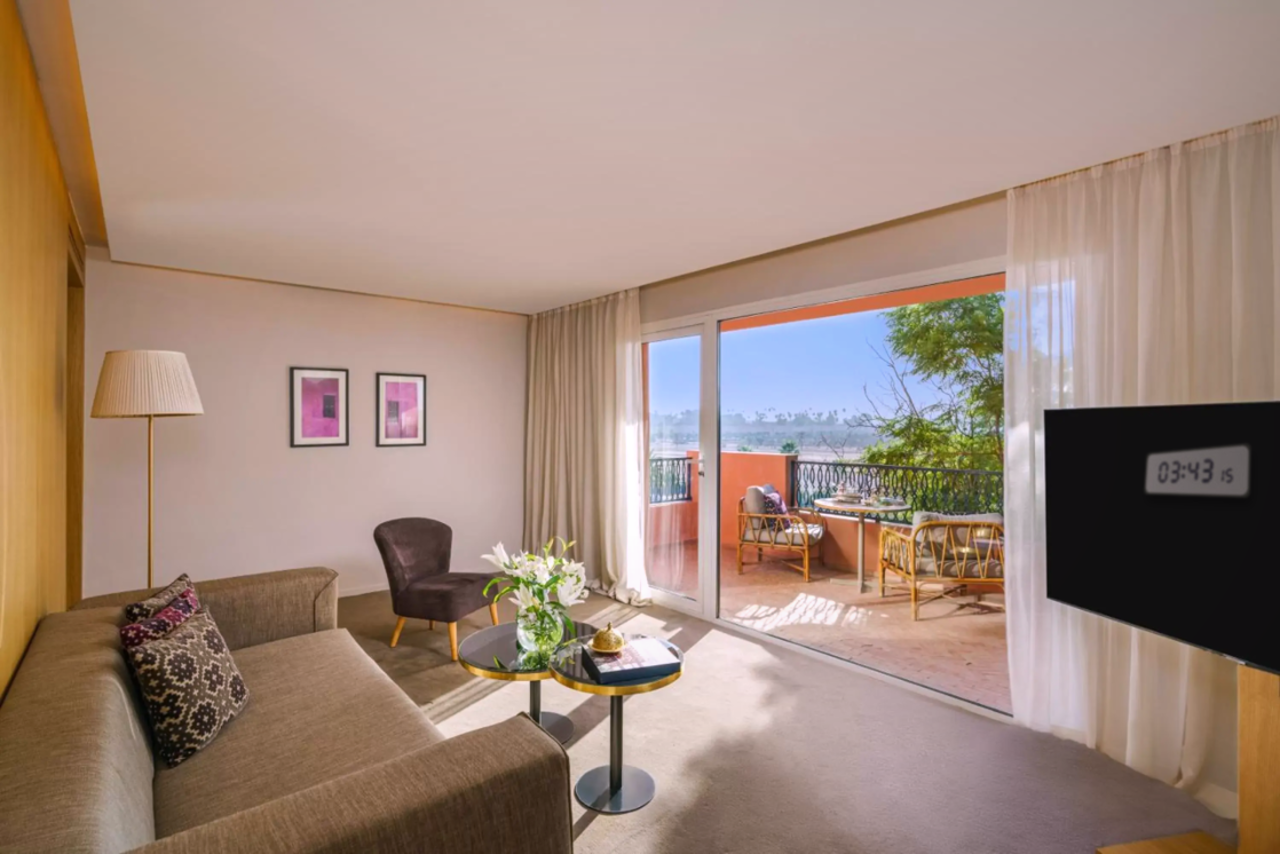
3:43
